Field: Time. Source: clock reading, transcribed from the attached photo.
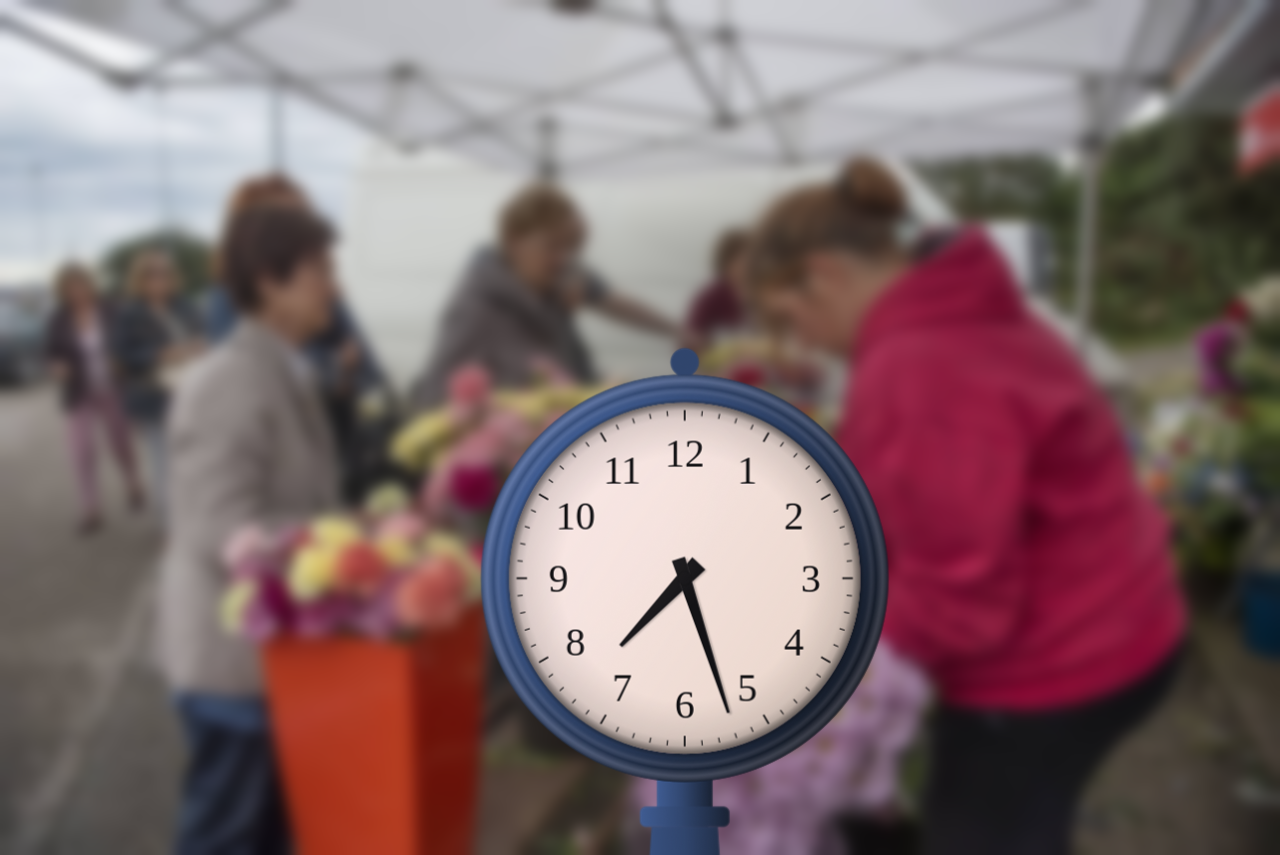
7:27
